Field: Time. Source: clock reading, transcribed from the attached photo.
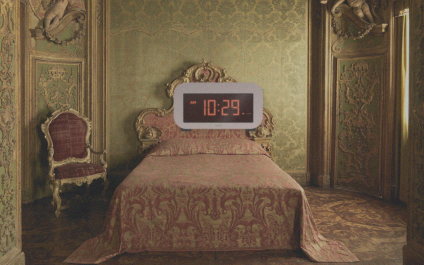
10:29
